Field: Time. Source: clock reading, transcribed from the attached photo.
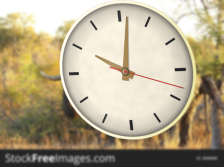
10:01:18
